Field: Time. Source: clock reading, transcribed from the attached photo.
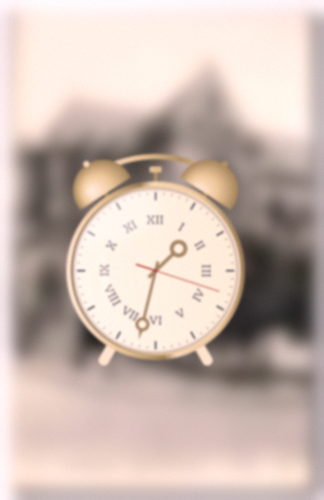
1:32:18
